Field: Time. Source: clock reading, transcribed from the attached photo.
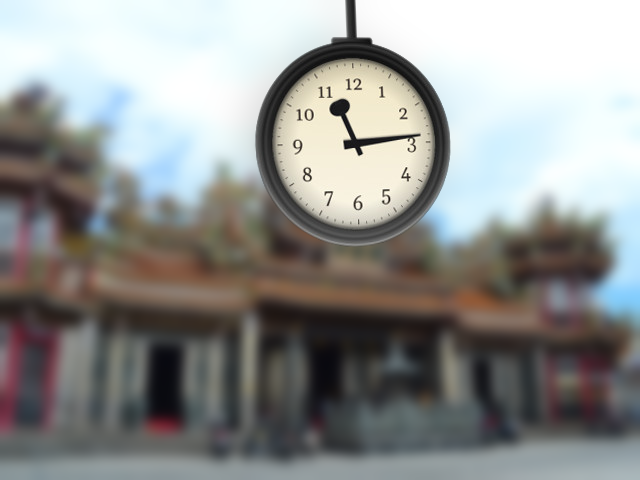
11:14
